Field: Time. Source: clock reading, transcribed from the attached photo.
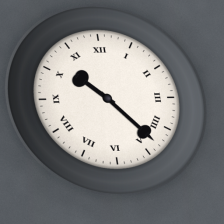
10:23
